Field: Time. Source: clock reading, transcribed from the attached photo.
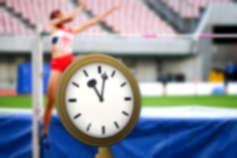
11:02
